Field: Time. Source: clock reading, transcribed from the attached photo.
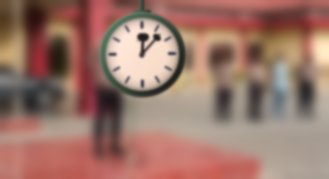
12:07
